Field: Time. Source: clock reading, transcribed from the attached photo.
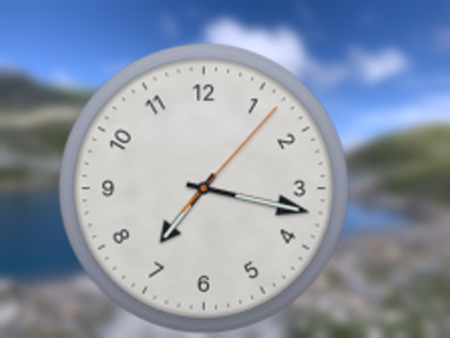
7:17:07
